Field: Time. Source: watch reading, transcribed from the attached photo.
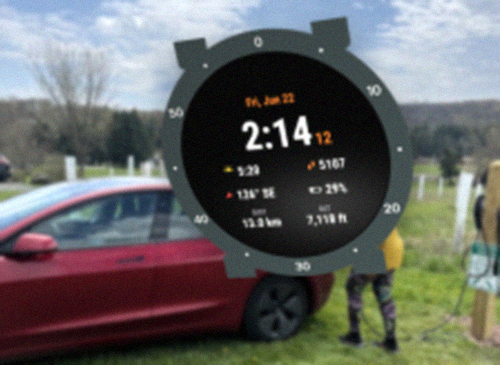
2:14
